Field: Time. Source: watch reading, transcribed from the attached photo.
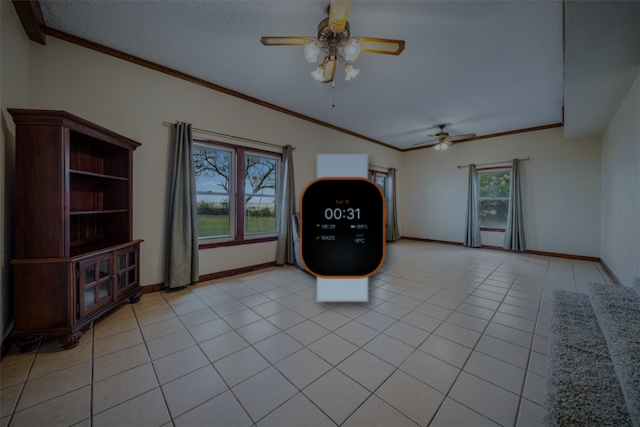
0:31
